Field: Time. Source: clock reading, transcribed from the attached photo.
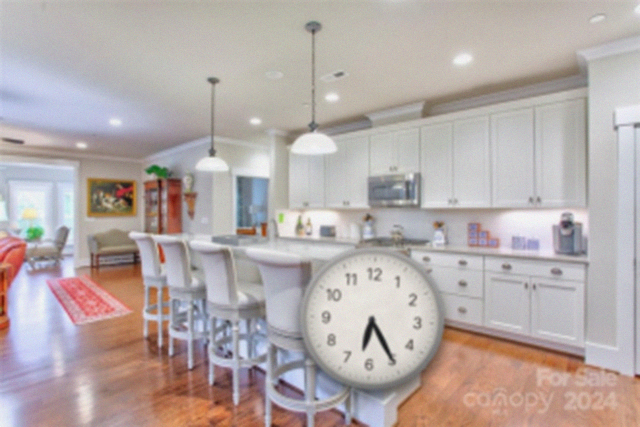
6:25
